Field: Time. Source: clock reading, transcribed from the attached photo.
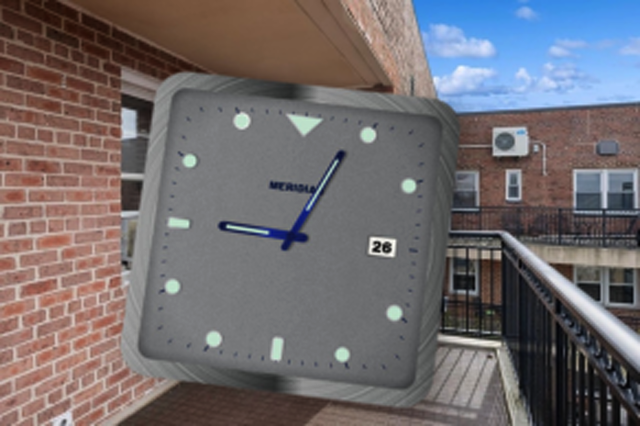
9:04
